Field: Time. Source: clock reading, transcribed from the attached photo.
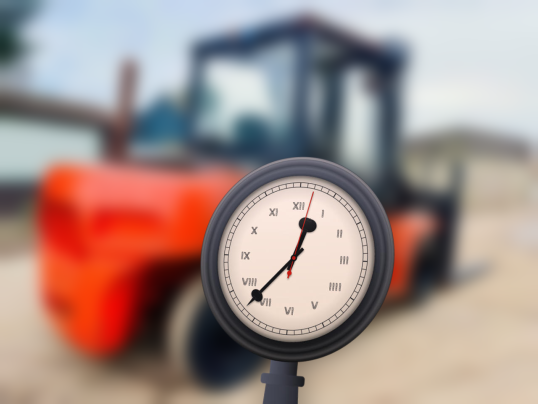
12:37:02
